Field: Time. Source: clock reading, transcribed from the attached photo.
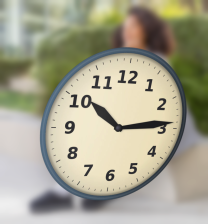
10:14
